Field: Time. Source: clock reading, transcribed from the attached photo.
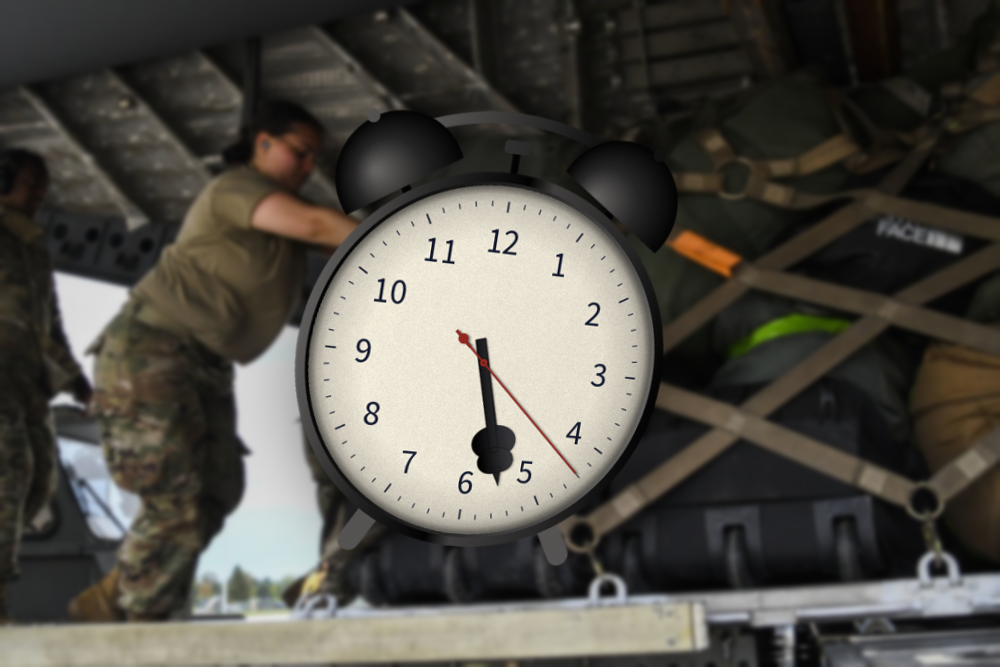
5:27:22
